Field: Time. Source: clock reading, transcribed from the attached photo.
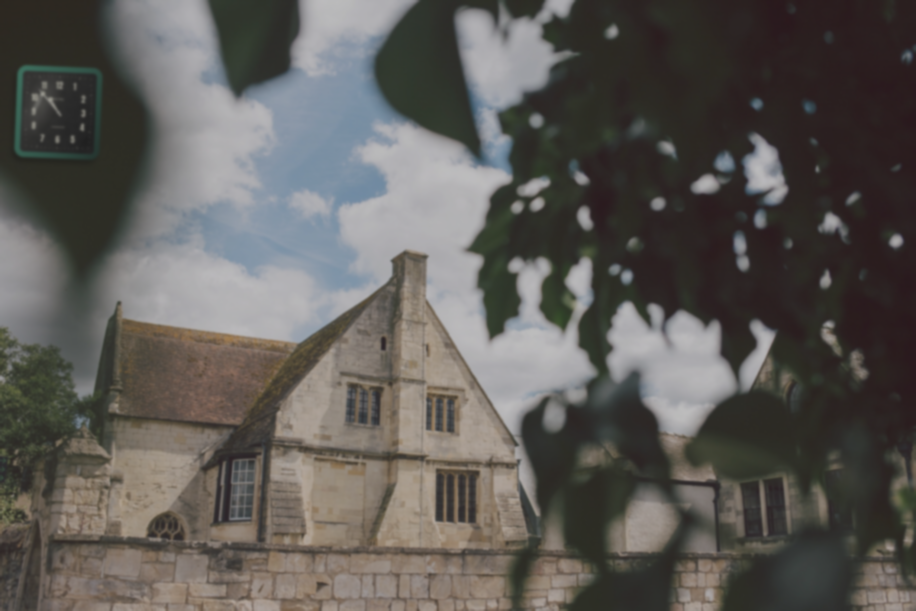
10:53
